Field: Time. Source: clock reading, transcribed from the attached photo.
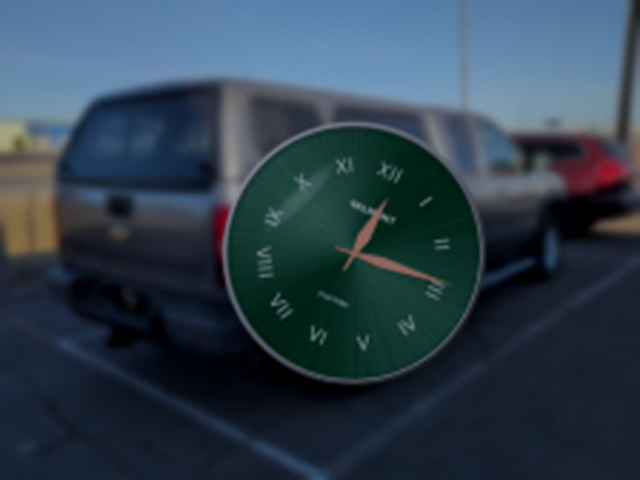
12:14
